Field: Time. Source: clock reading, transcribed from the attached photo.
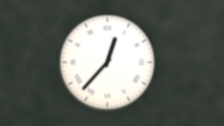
12:37
